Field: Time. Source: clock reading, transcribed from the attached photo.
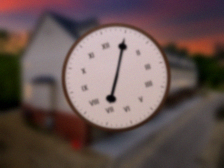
7:05
